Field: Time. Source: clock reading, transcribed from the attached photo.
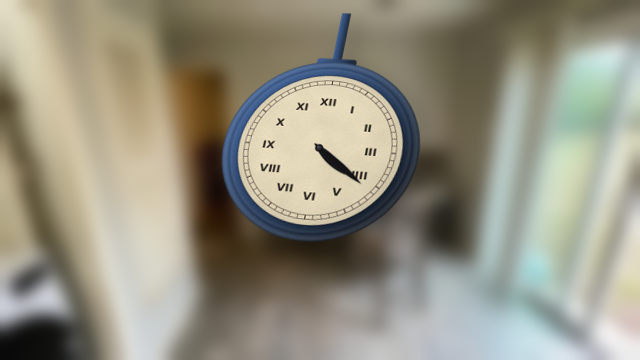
4:21
